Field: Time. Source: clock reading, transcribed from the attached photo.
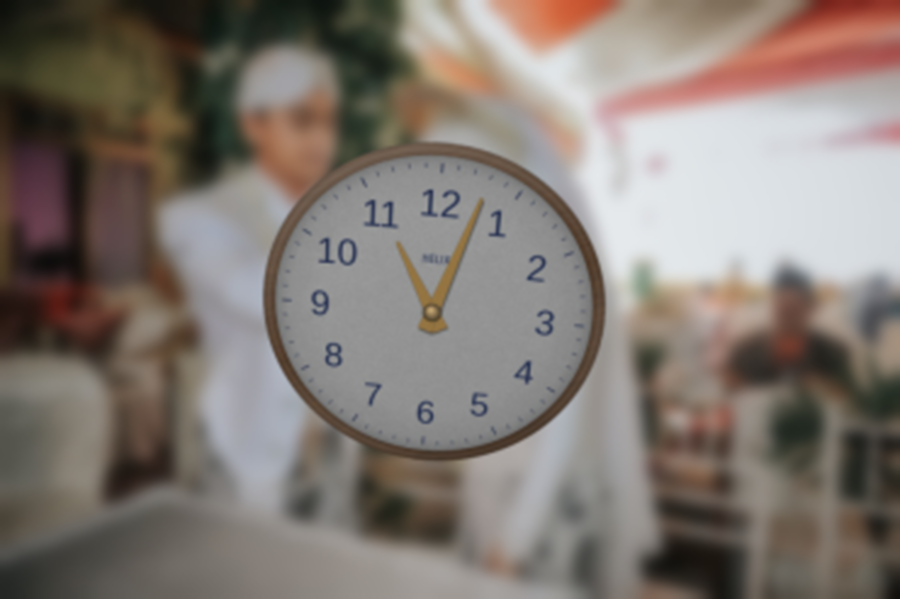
11:03
